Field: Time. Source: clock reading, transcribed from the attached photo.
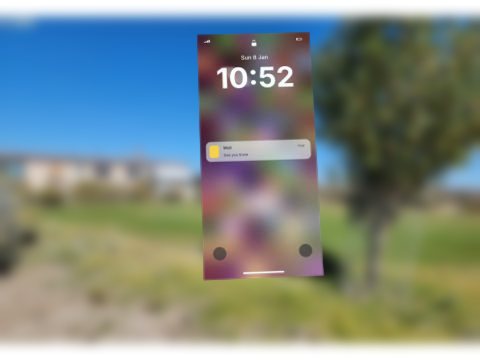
10:52
